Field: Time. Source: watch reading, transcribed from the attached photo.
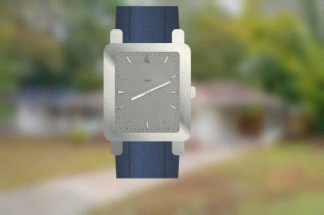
8:11
